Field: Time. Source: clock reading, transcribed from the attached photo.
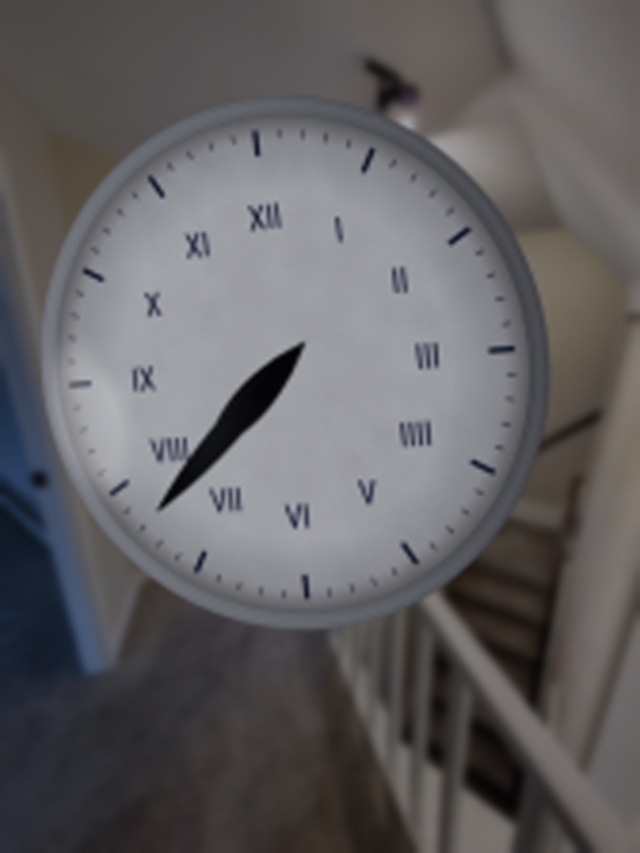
7:38
